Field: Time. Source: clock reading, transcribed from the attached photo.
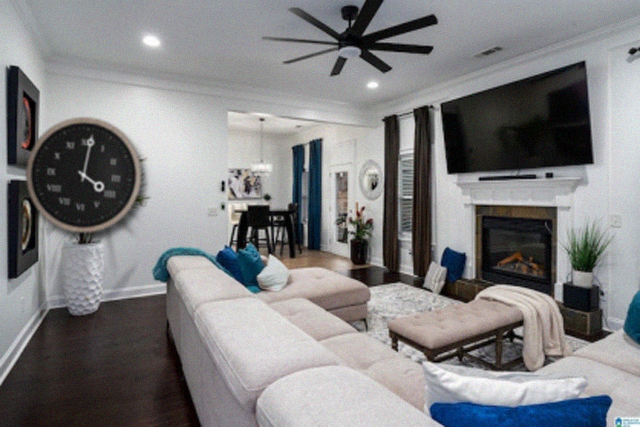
4:01
